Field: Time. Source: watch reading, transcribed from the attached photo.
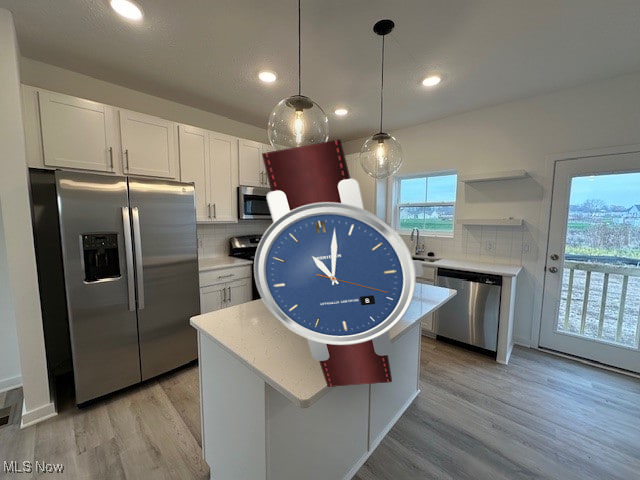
11:02:19
